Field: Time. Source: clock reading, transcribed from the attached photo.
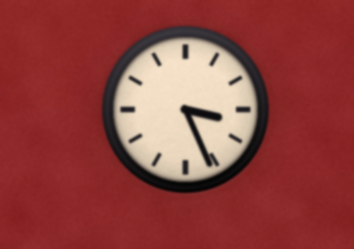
3:26
